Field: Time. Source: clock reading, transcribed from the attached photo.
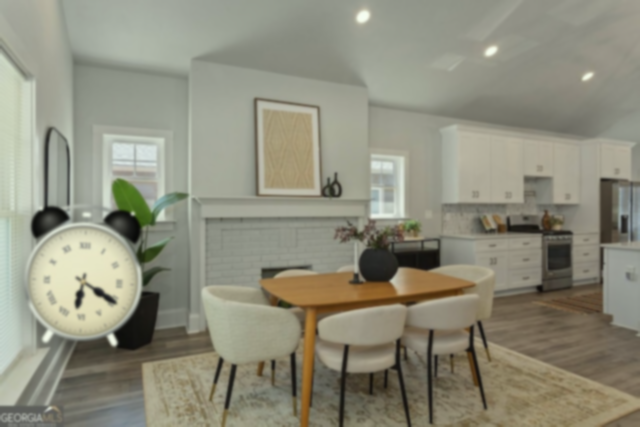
6:20
